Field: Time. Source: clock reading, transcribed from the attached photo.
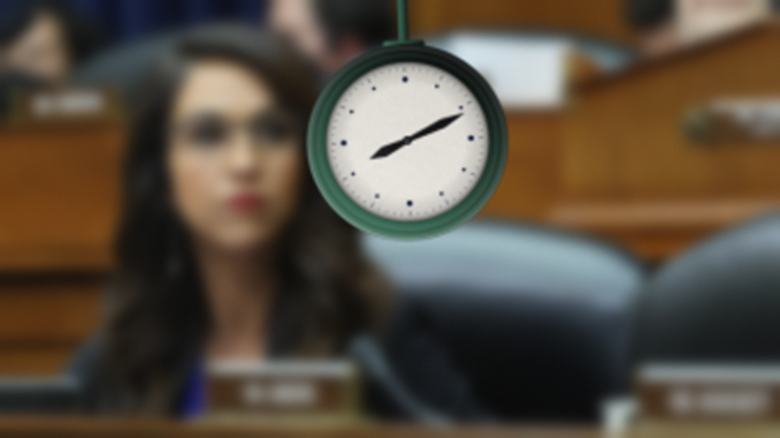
8:11
